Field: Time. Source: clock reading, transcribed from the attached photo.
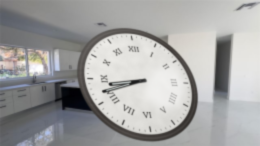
8:42
